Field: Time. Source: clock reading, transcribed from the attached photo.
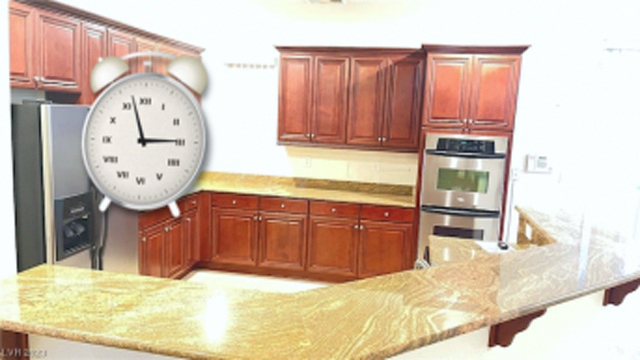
2:57
